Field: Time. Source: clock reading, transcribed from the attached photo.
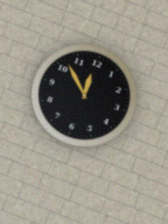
11:52
